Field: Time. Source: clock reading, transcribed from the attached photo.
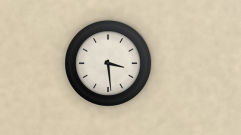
3:29
